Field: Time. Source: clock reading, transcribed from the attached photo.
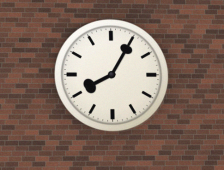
8:05
